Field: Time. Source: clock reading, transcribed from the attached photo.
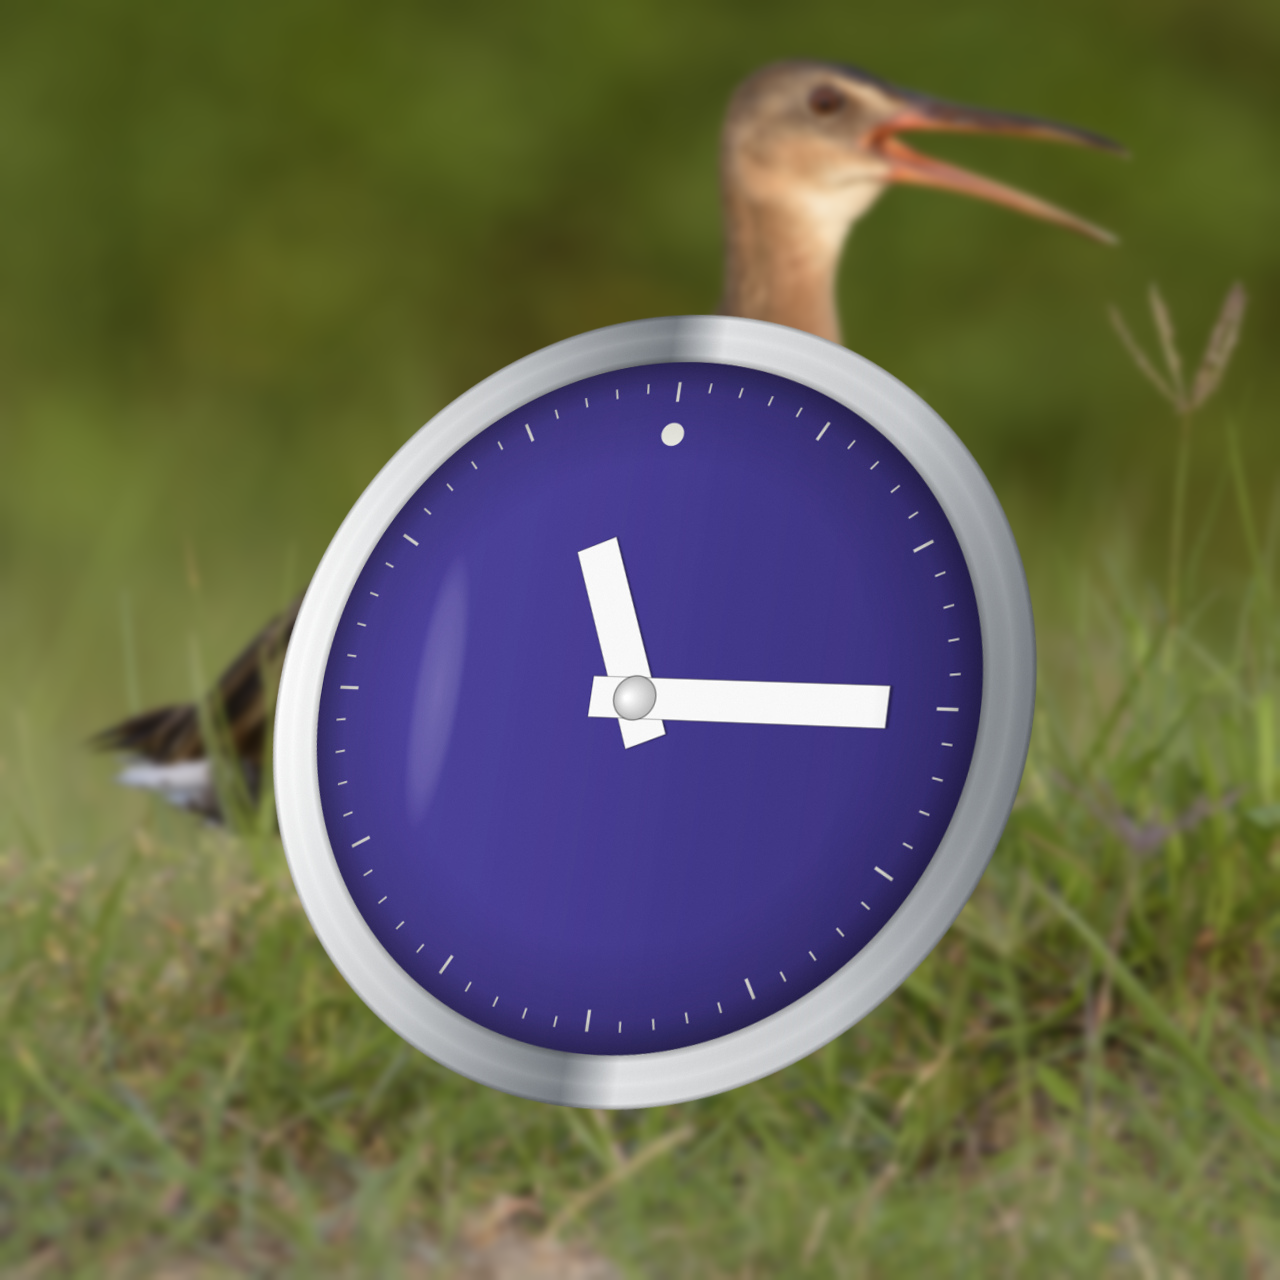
11:15
